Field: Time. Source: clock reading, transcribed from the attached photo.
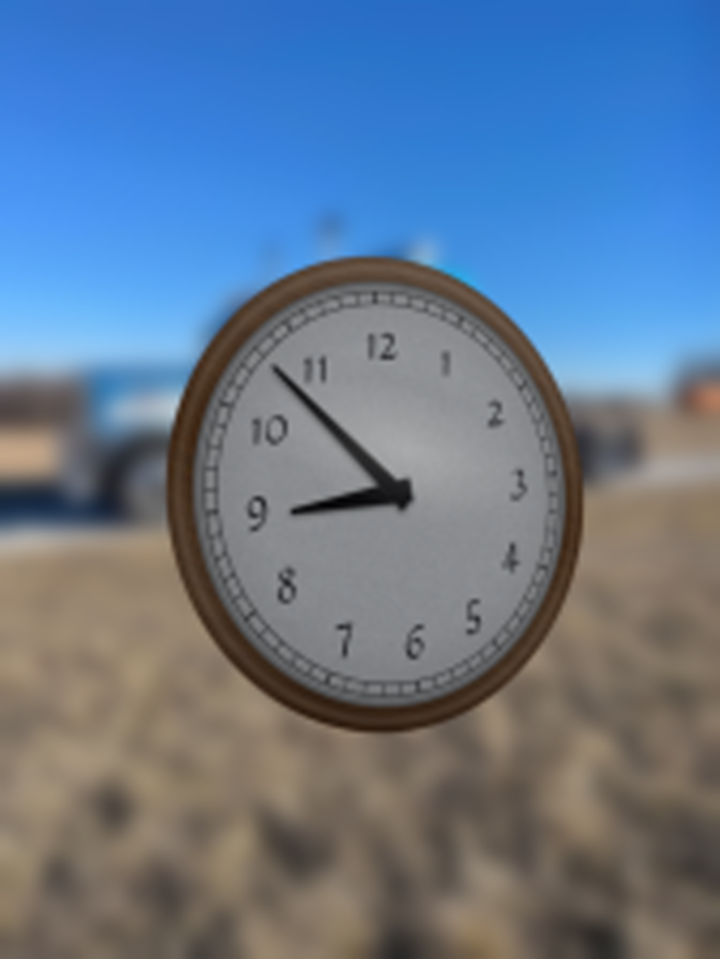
8:53
